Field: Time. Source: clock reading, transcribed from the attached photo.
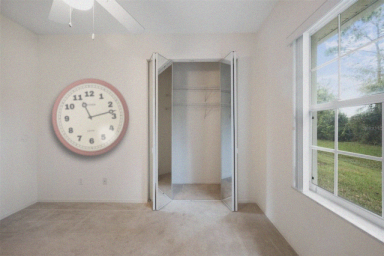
11:13
